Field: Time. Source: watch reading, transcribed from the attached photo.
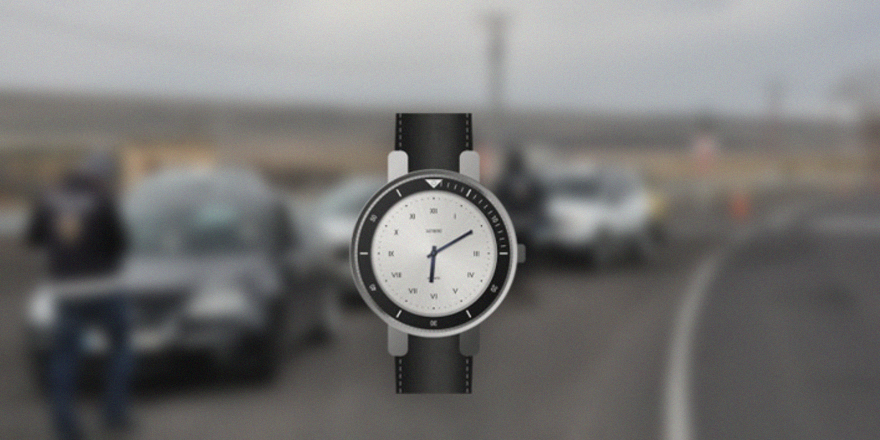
6:10
